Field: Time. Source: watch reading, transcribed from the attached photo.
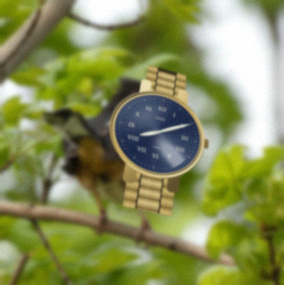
8:10
